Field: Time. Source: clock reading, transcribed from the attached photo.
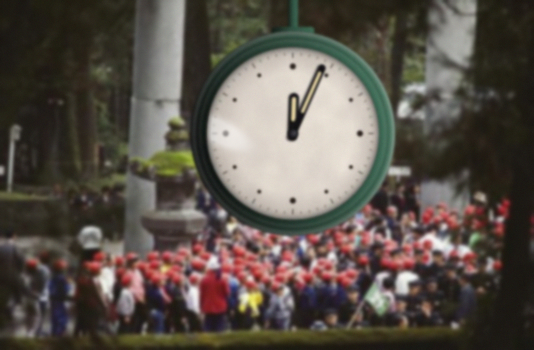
12:04
